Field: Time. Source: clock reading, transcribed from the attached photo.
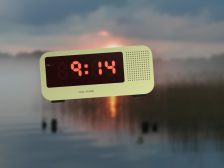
9:14
